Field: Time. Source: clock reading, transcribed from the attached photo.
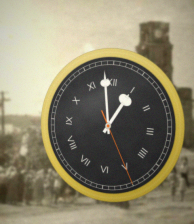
12:58:25
